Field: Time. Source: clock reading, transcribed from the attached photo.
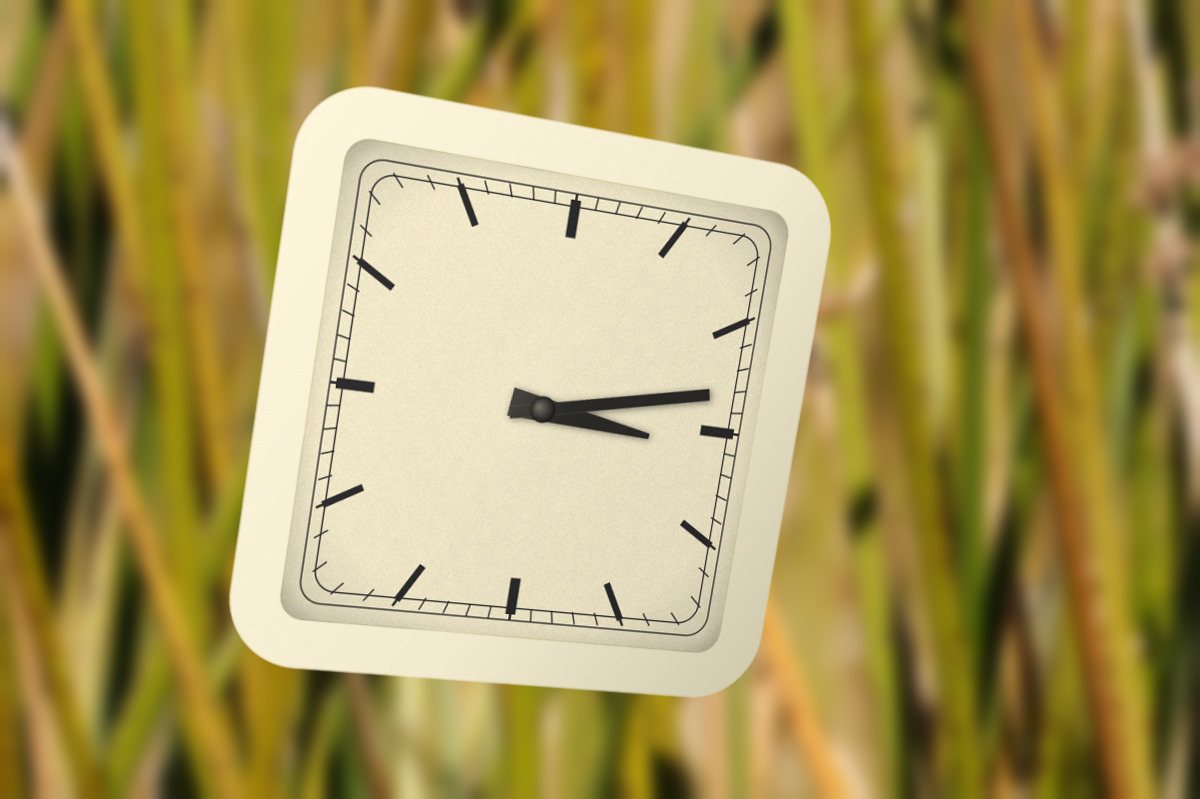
3:13
